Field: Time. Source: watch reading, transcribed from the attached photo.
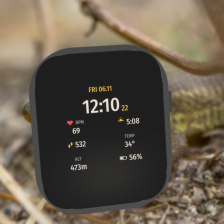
12:10:22
